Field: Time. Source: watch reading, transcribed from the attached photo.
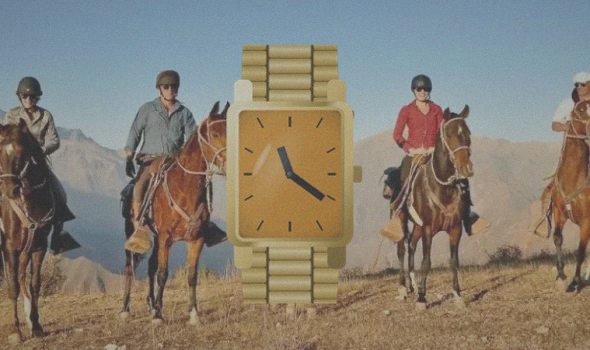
11:21
